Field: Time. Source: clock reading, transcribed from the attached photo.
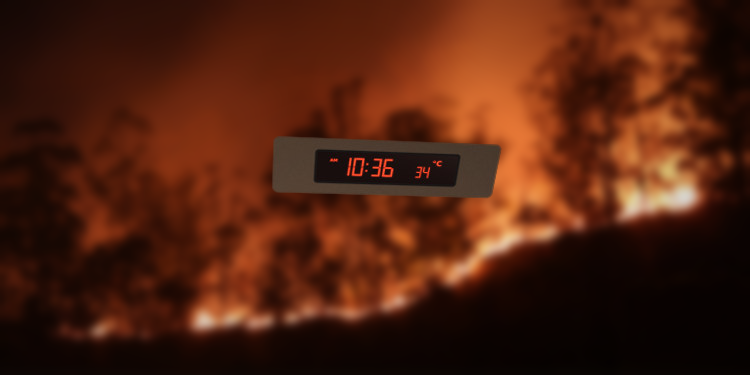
10:36
